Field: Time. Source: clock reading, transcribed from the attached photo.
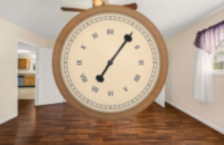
7:06
